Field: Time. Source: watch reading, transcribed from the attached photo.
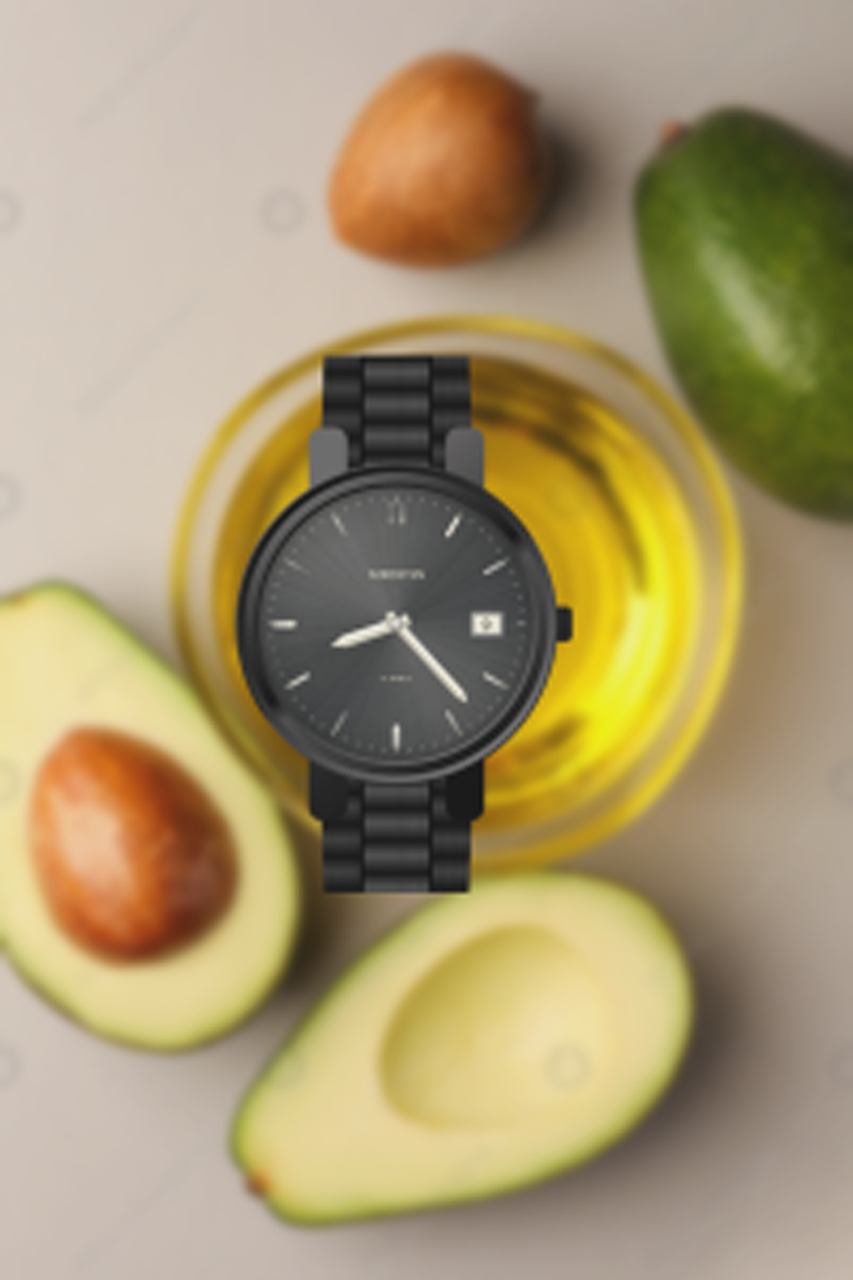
8:23
